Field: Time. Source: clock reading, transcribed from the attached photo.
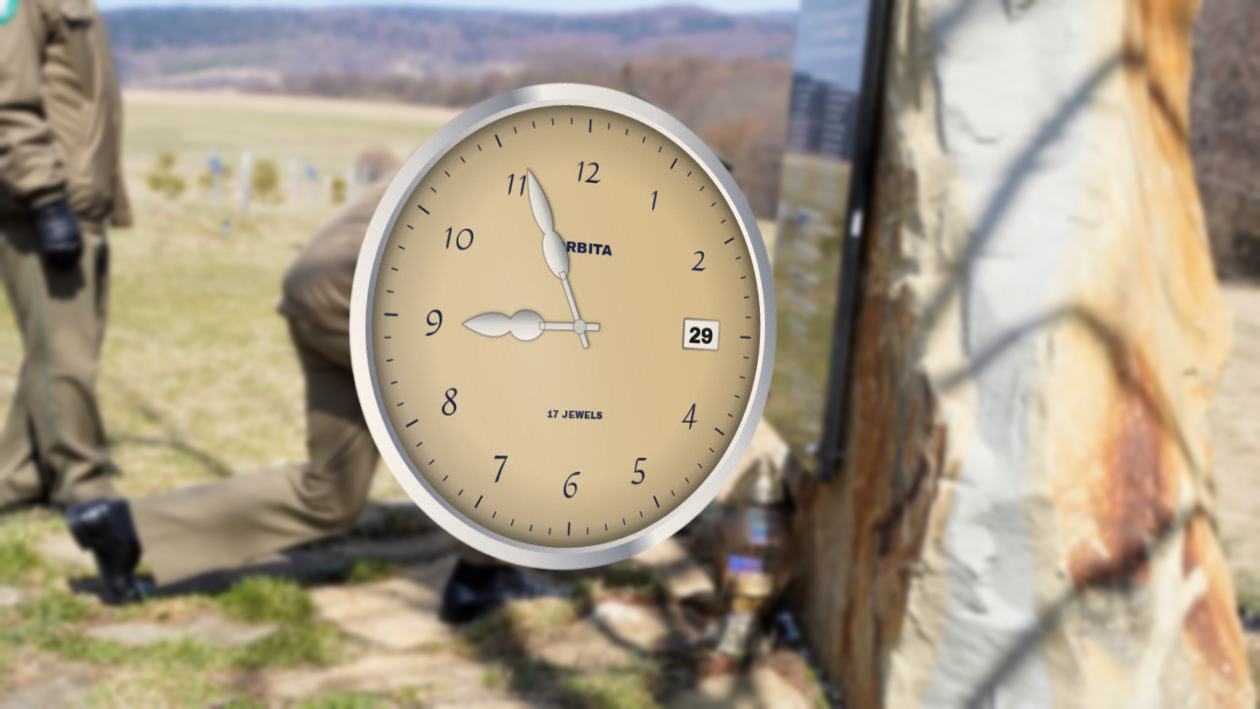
8:56
